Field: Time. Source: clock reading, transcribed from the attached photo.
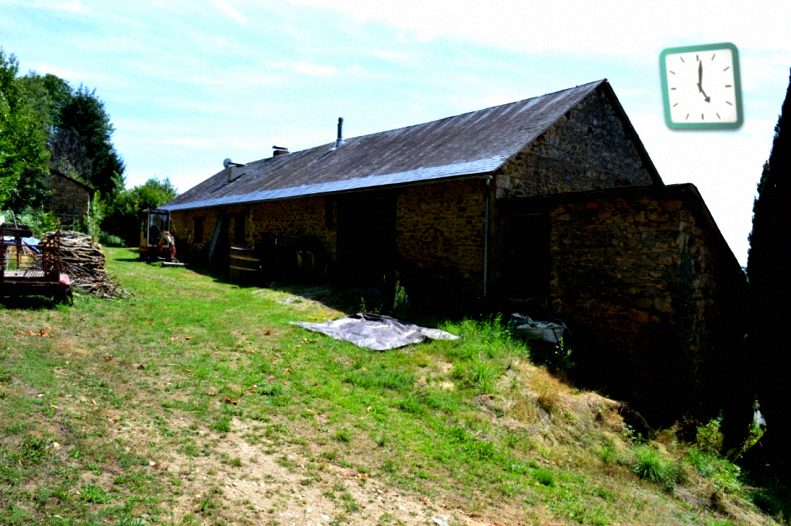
5:01
